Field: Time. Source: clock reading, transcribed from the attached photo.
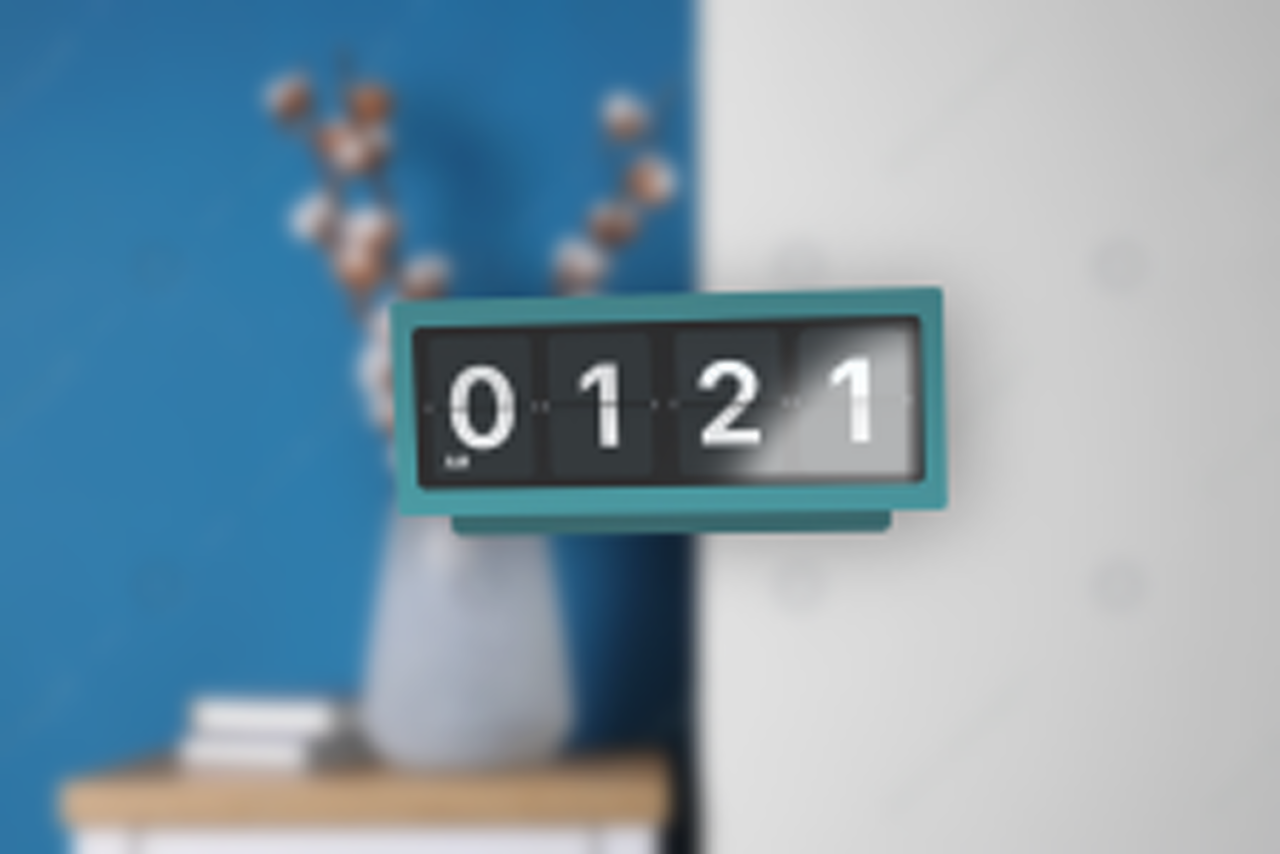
1:21
